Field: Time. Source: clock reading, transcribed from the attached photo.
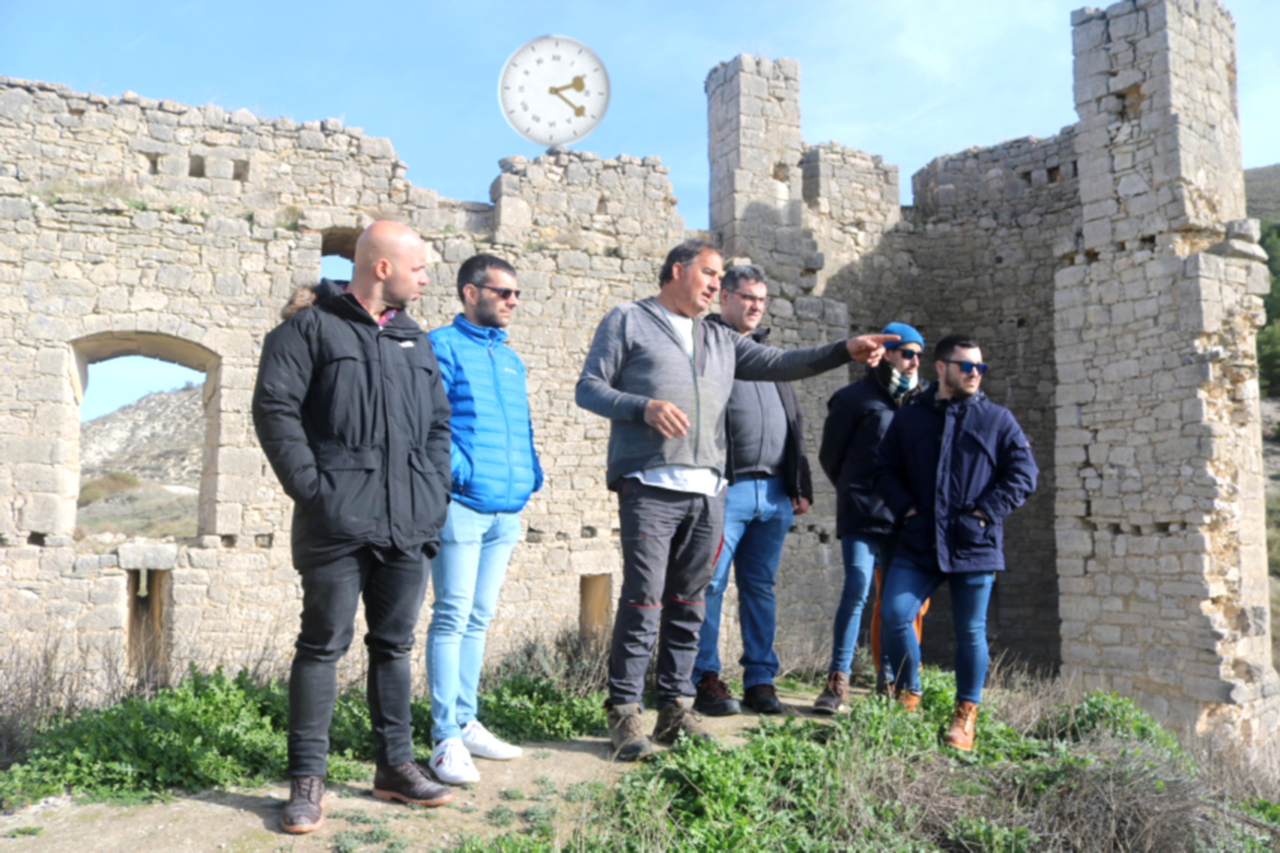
2:21
